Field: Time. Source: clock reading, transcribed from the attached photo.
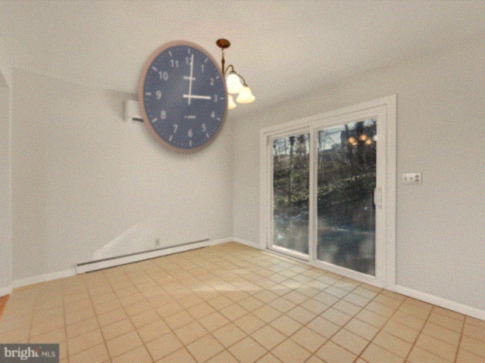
3:01
